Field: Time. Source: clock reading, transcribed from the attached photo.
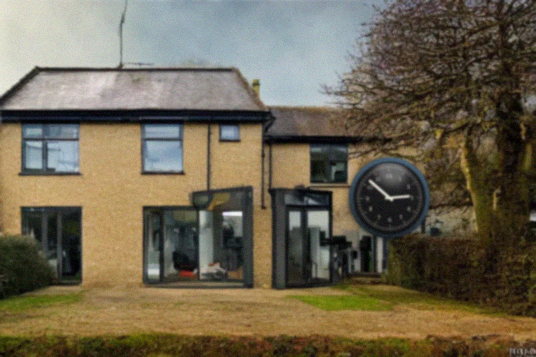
2:52
